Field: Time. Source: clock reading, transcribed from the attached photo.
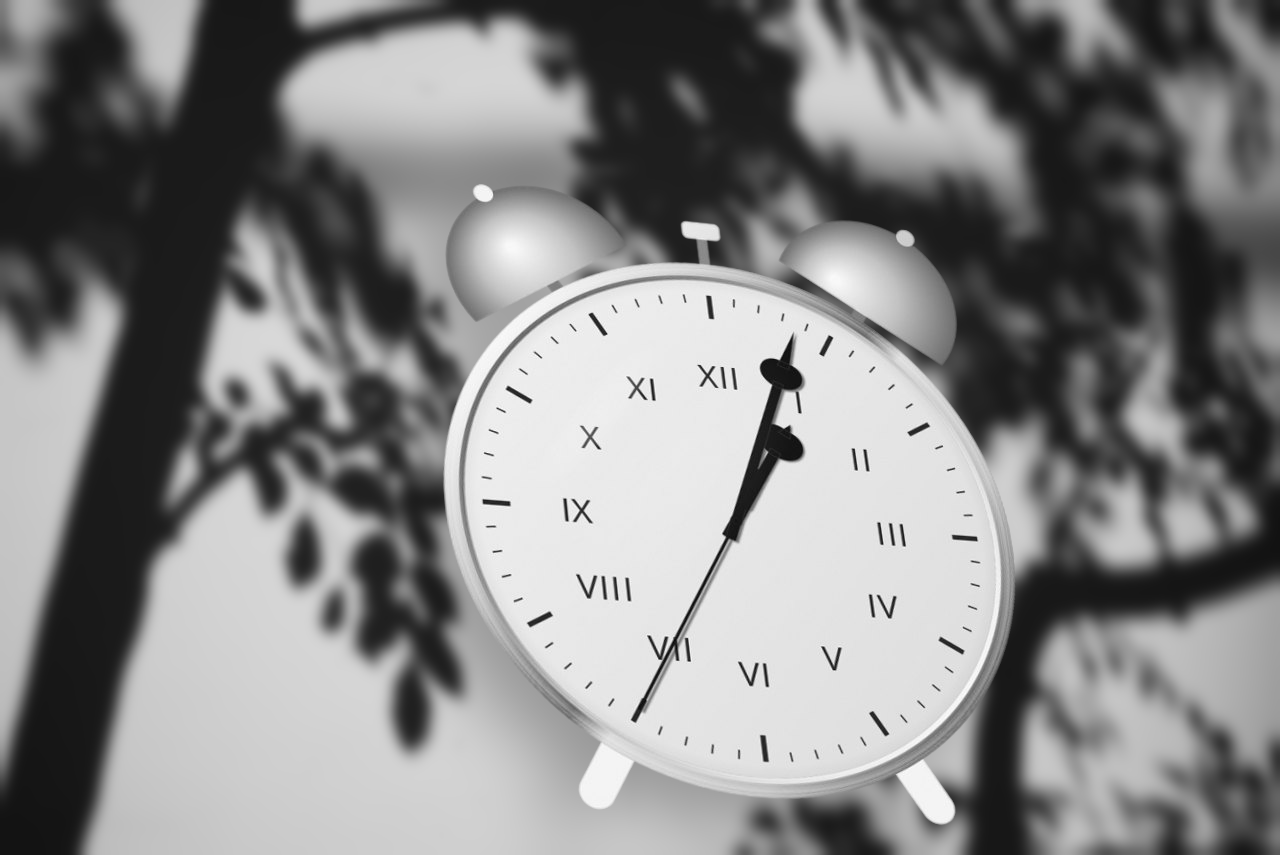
1:03:35
